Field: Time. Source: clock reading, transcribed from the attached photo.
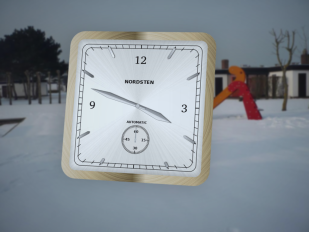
3:48
